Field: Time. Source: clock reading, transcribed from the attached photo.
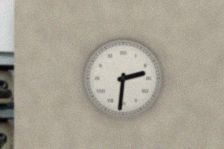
2:31
